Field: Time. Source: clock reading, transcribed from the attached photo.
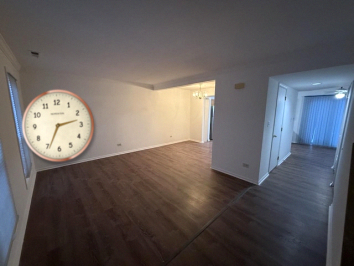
2:34
